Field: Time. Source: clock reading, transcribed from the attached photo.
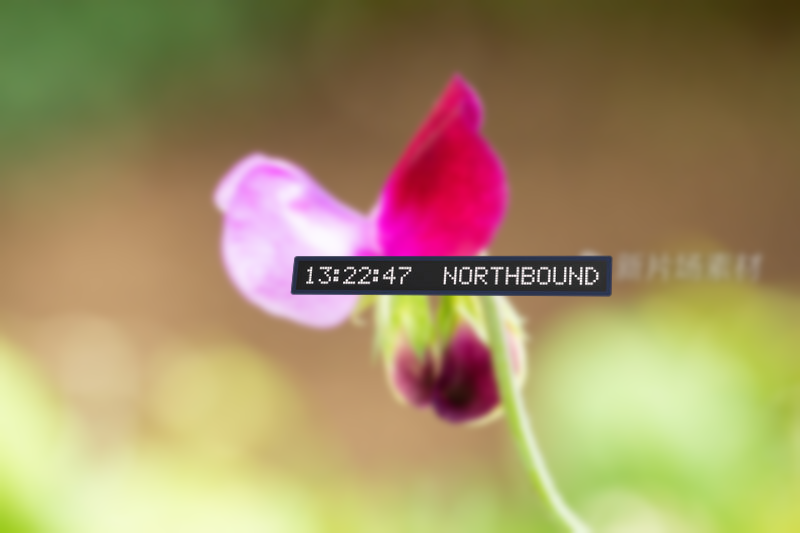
13:22:47
